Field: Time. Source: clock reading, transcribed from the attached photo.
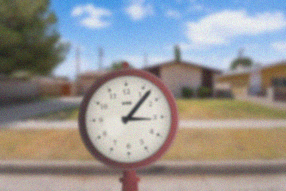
3:07
